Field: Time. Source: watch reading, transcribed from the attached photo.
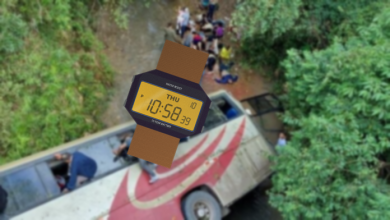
10:58:39
